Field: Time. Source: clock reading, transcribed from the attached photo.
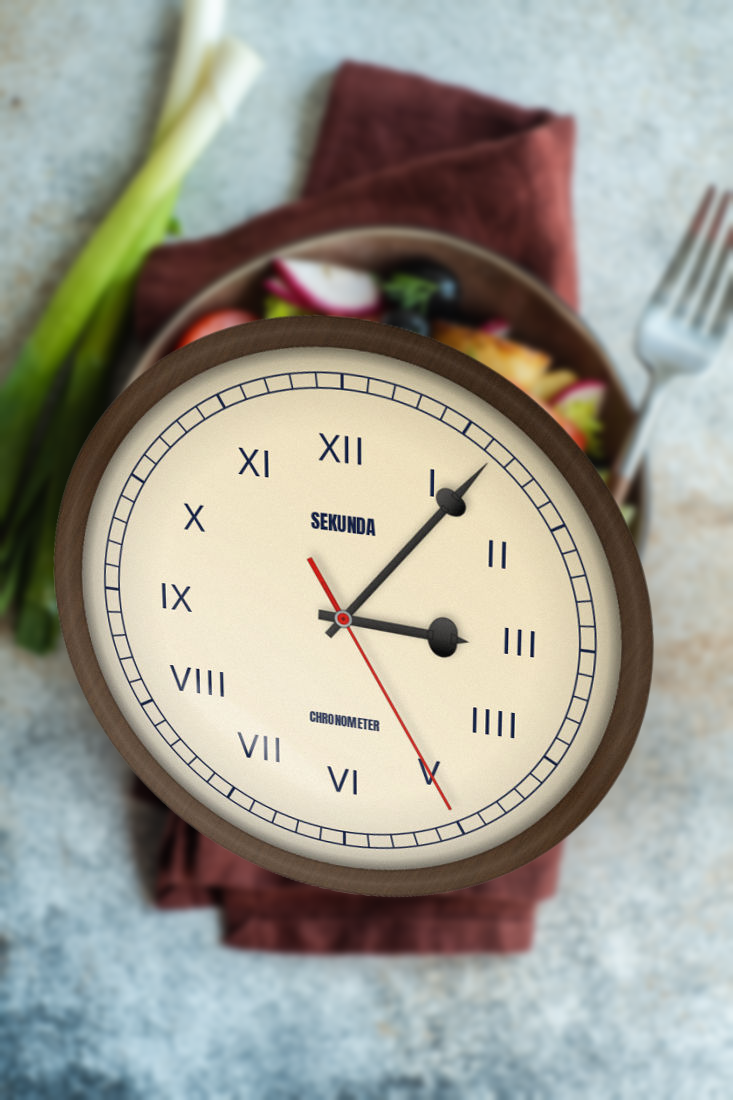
3:06:25
